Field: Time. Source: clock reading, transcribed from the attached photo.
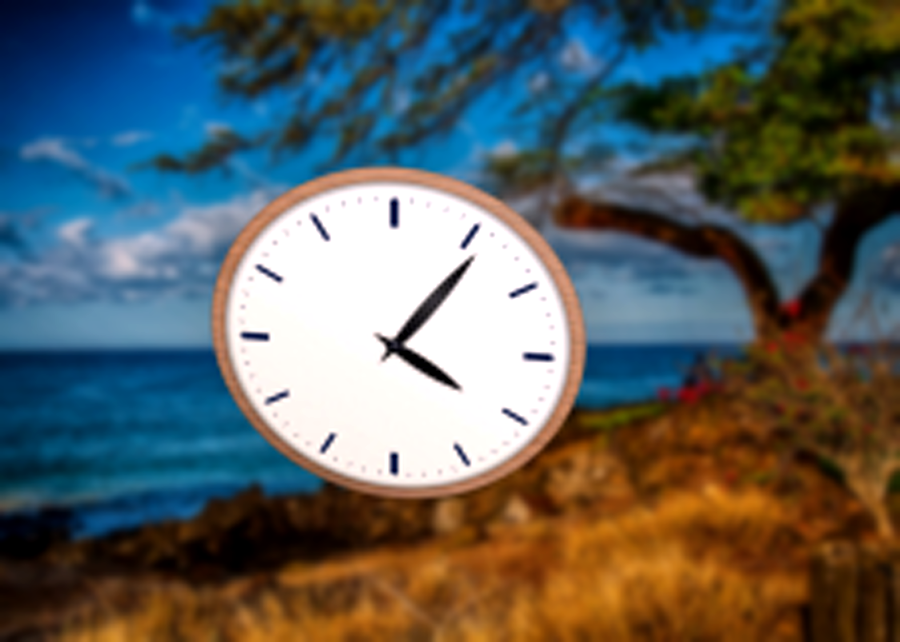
4:06
